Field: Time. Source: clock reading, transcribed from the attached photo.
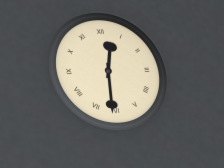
12:31
